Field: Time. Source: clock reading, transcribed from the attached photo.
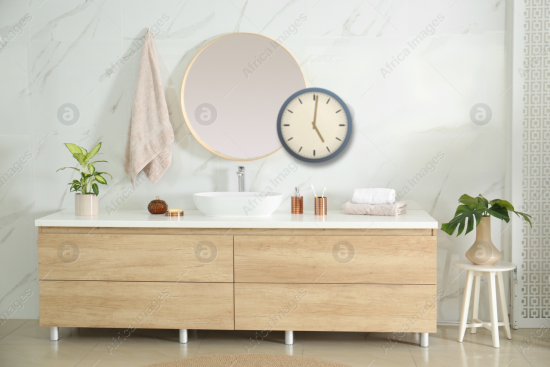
5:01
